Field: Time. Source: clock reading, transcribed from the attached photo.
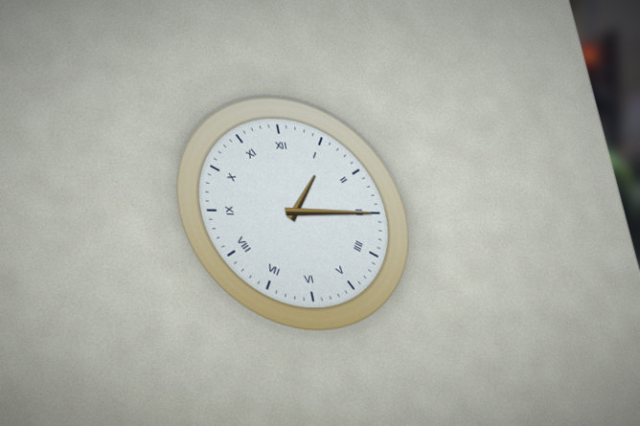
1:15
